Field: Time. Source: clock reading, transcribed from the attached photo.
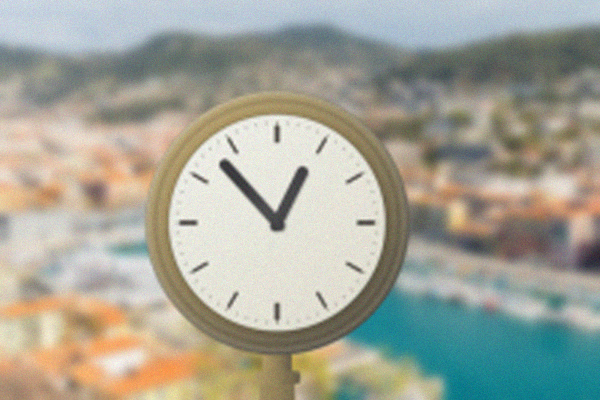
12:53
